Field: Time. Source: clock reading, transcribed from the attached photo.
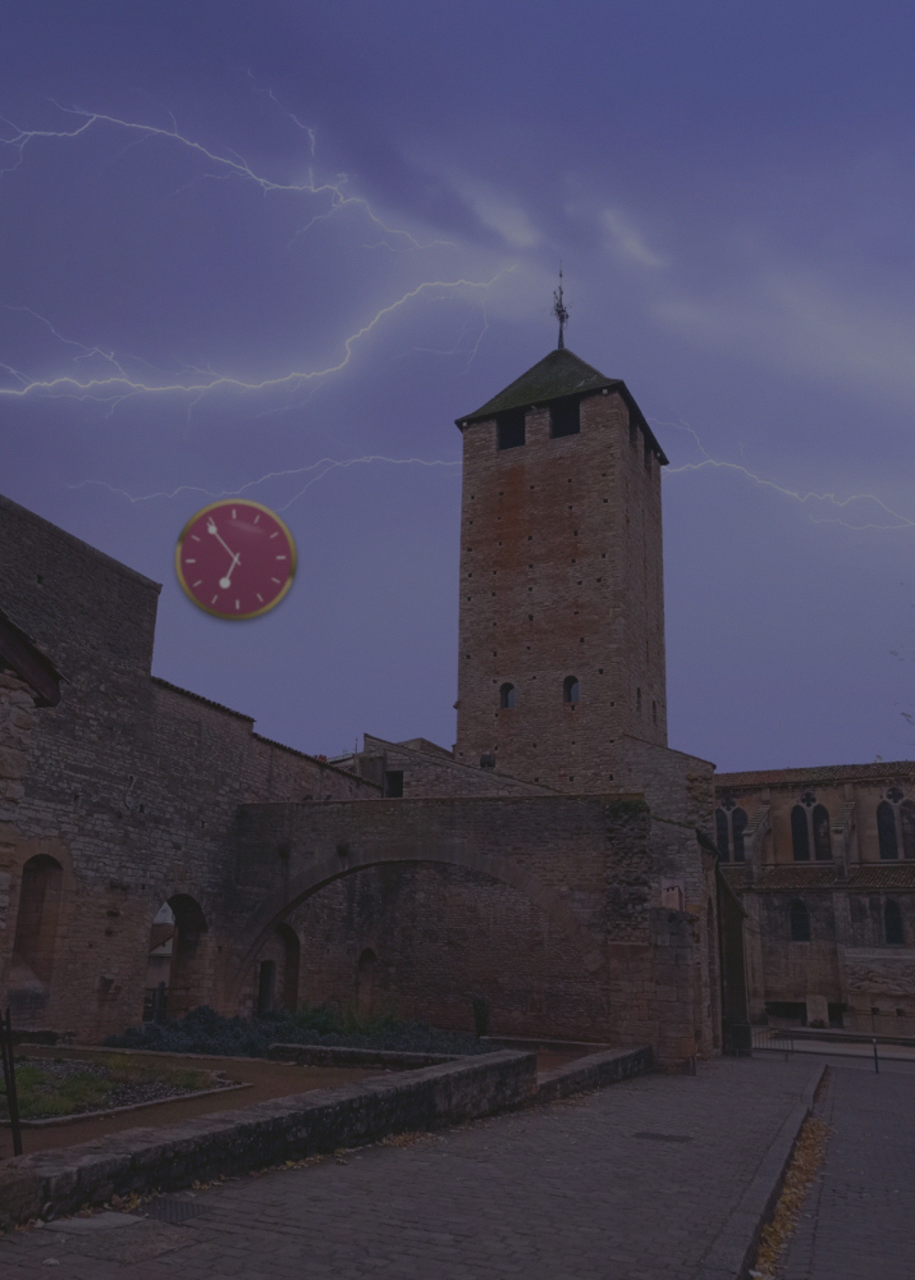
6:54
